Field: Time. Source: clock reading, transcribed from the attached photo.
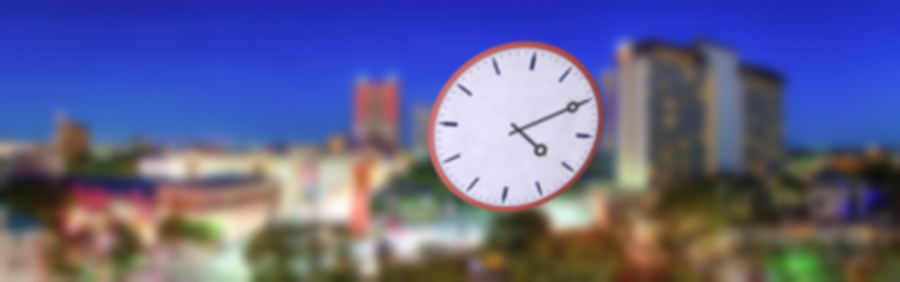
4:10
